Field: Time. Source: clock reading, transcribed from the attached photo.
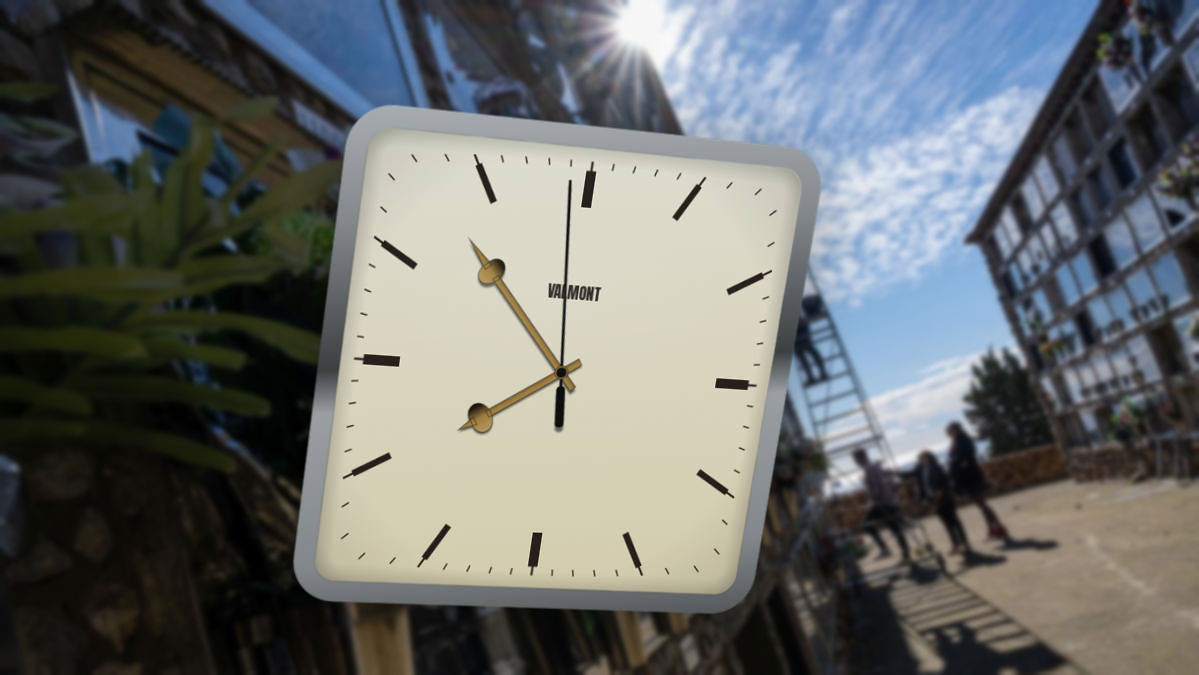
7:52:59
